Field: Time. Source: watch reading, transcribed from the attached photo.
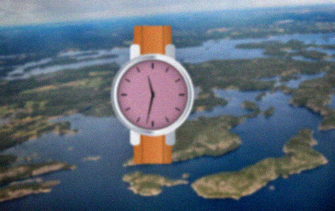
11:32
